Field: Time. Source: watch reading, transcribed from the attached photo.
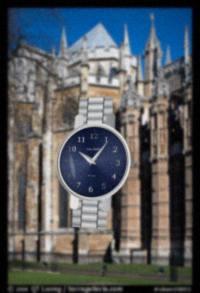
10:06
